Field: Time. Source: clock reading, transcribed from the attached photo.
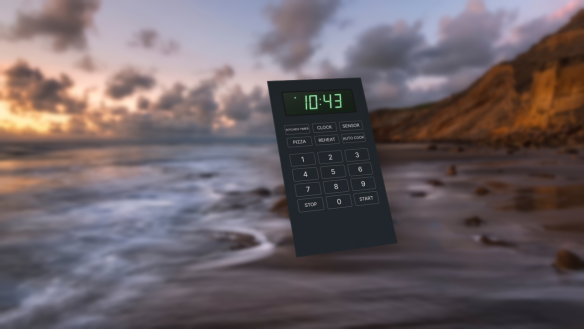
10:43
